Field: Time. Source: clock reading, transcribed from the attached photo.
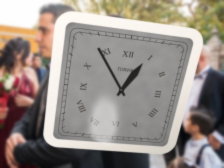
12:54
